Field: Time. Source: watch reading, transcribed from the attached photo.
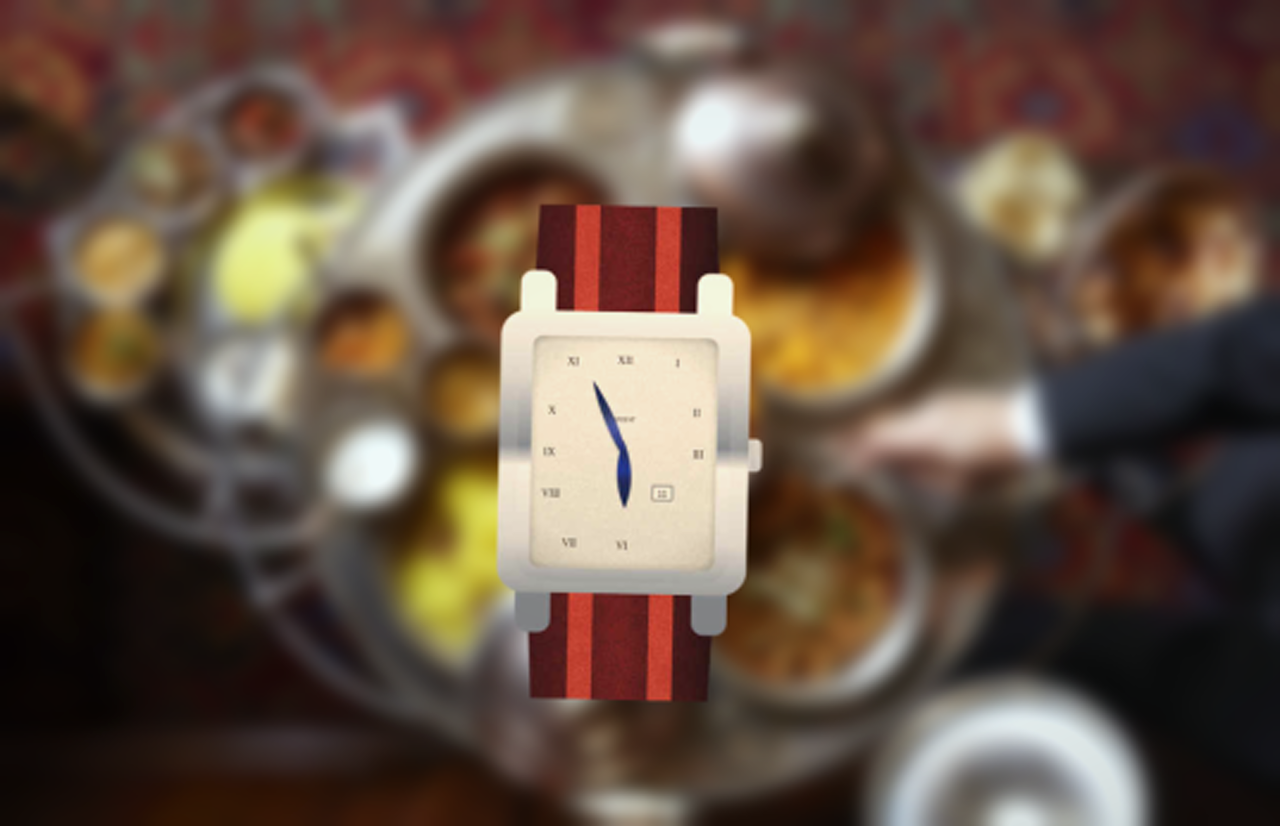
5:56
